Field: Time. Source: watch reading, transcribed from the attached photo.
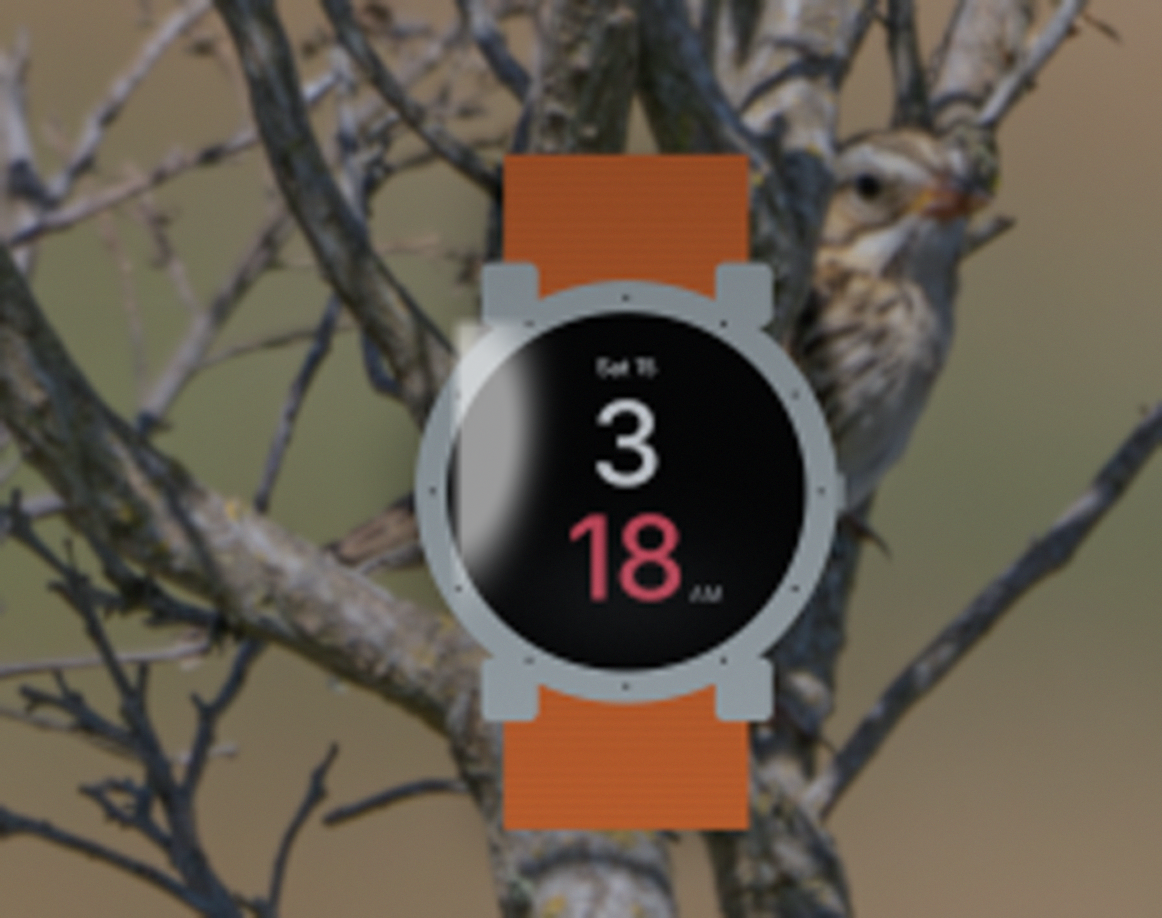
3:18
